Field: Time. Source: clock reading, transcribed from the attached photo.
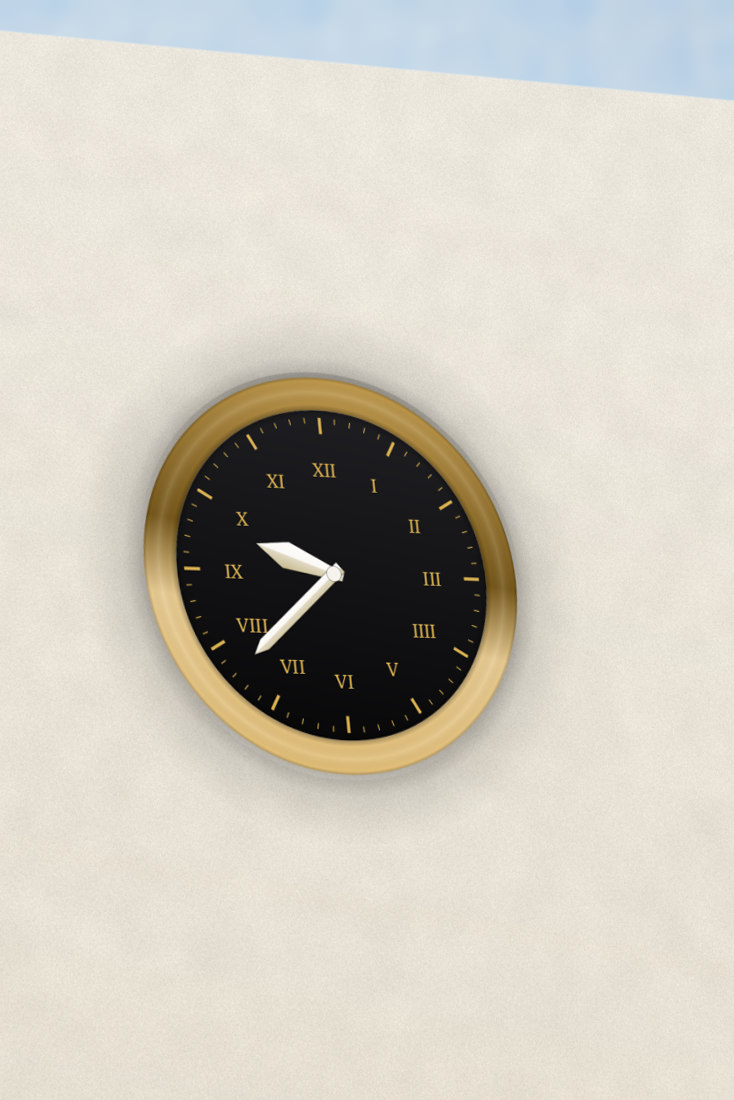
9:38
